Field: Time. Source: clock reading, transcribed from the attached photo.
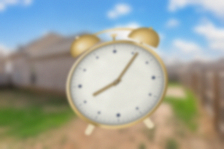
8:06
